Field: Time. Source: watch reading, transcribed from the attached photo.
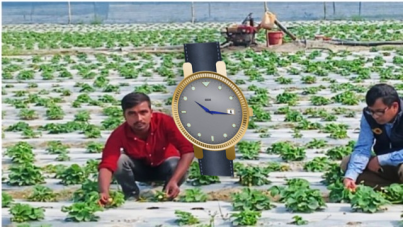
10:16
